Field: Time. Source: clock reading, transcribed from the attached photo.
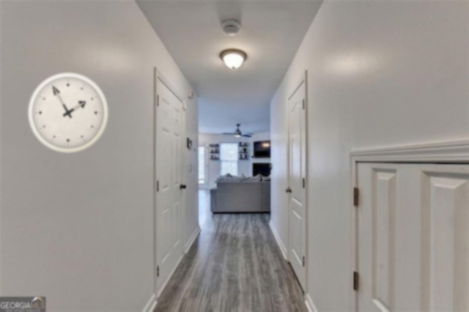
1:55
